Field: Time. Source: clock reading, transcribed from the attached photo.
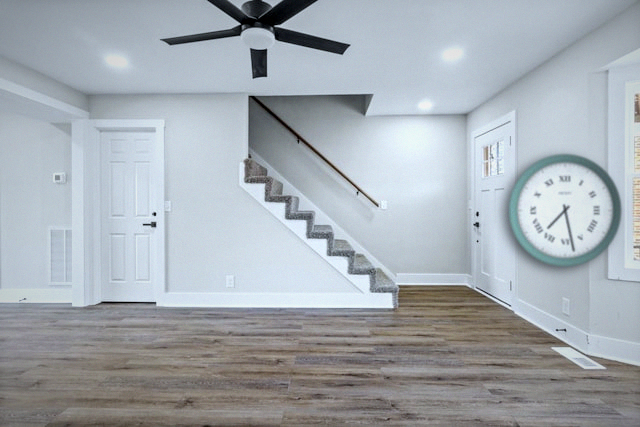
7:28
